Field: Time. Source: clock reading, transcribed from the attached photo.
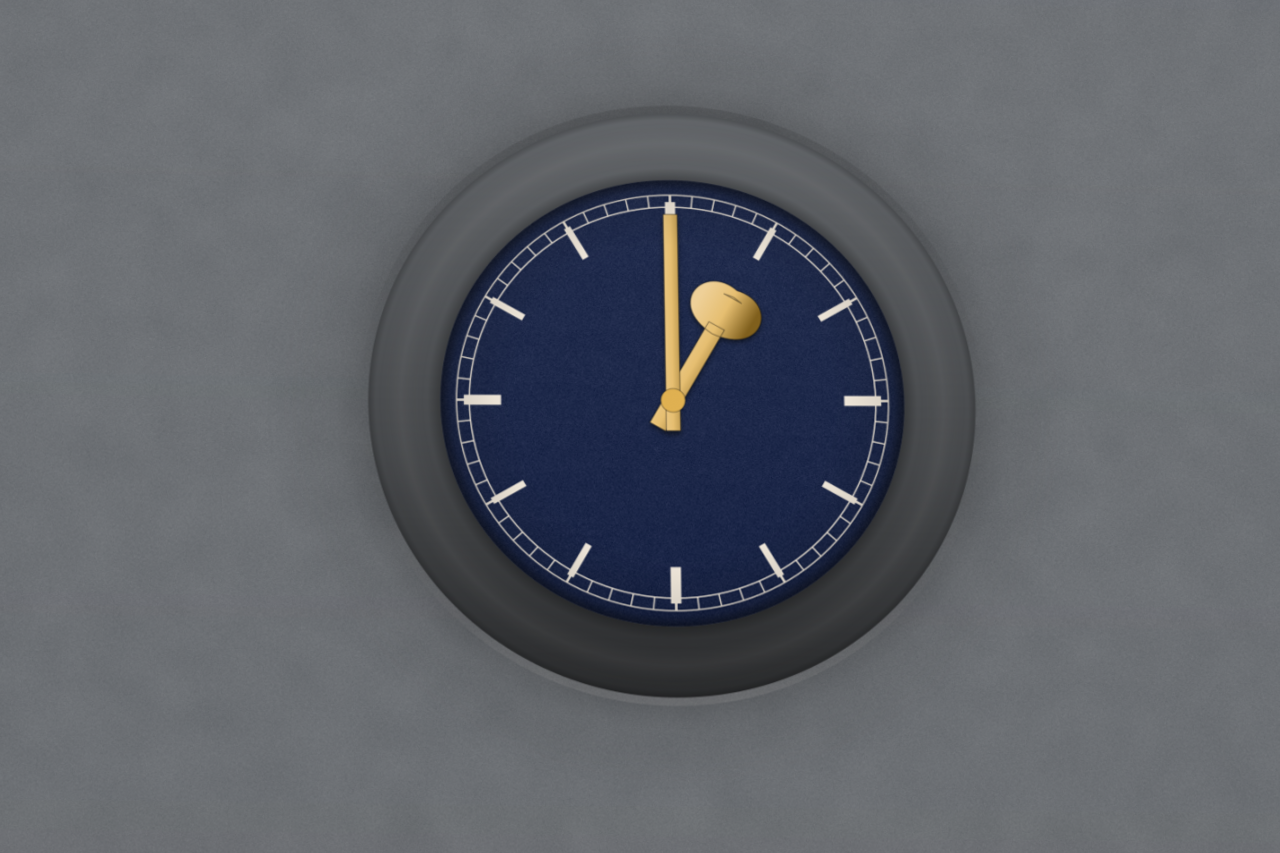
1:00
